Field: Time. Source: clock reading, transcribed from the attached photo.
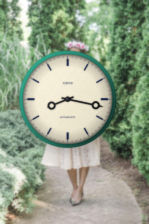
8:17
